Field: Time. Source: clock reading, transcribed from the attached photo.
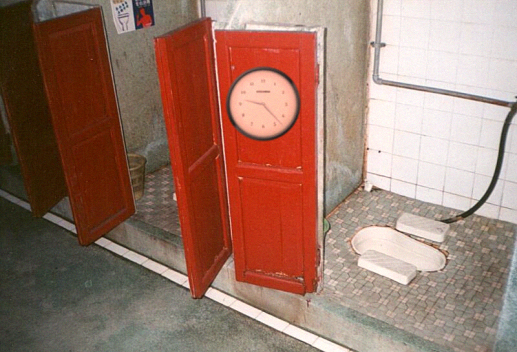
9:23
